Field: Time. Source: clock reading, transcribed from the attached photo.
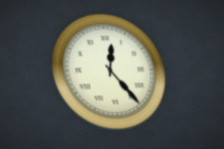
12:24
